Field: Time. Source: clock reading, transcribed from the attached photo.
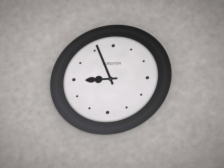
8:56
